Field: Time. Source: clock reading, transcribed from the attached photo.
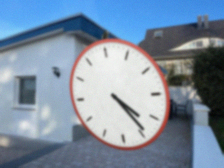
4:24
